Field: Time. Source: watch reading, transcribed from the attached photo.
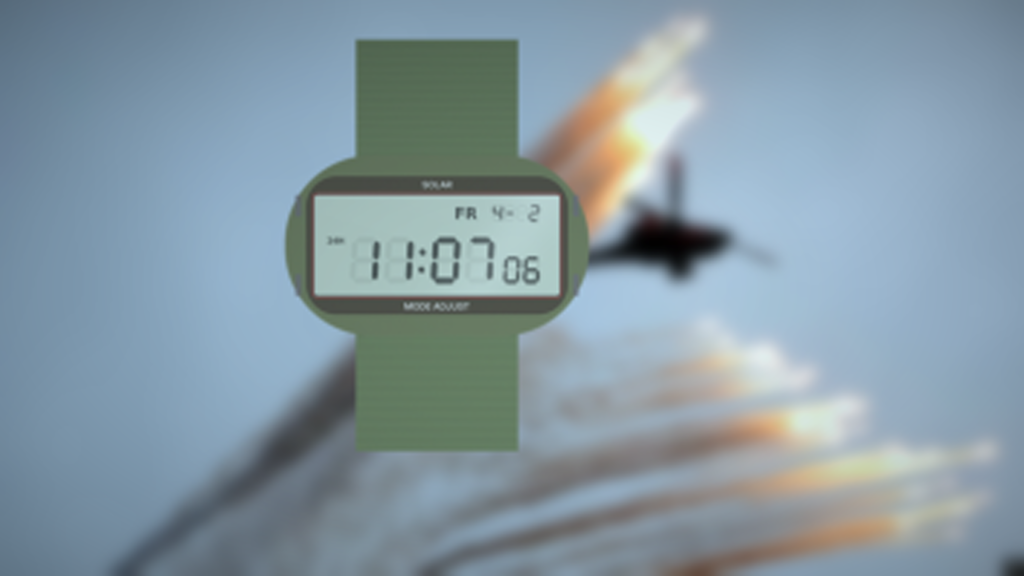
11:07:06
